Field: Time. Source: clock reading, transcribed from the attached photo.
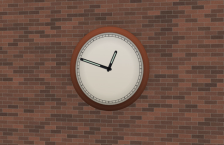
12:48
